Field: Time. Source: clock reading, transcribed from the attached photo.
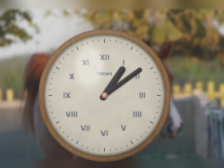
1:09
